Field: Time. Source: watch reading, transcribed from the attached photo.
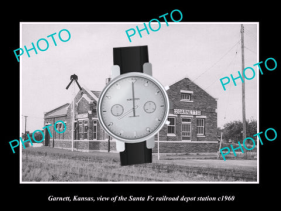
8:00
